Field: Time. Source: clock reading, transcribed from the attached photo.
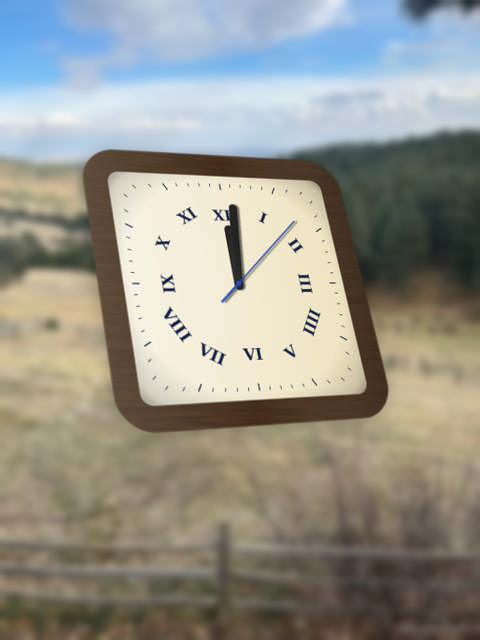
12:01:08
